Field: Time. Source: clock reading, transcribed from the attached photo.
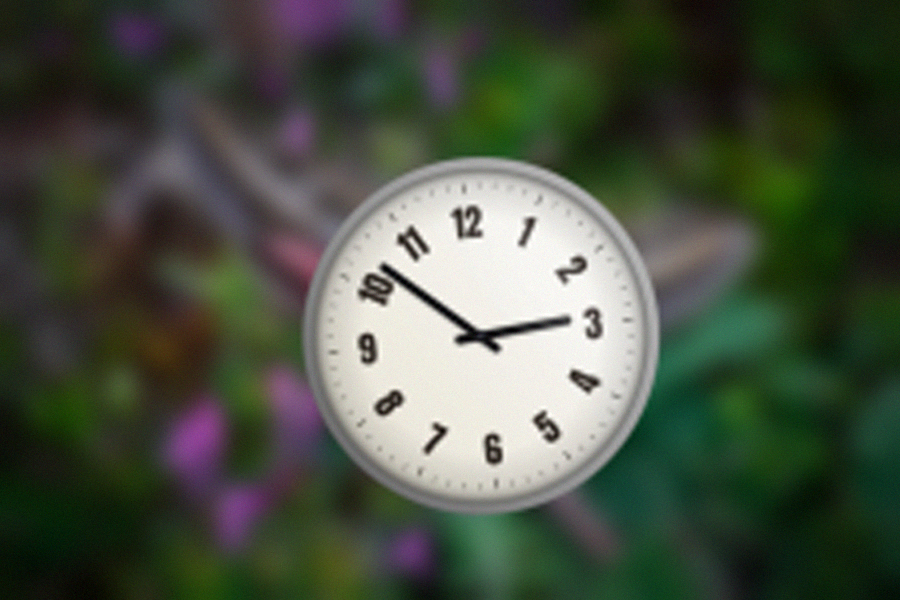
2:52
